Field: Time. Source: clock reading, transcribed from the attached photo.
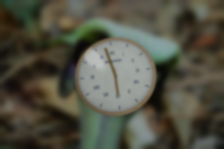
5:58
